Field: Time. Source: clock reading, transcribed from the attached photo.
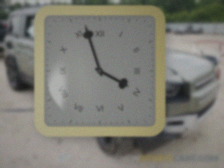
3:57
